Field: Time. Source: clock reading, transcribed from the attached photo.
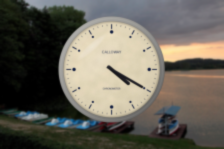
4:20
